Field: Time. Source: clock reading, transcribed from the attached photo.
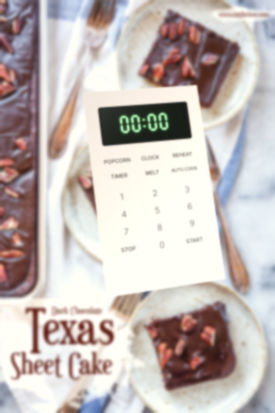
0:00
